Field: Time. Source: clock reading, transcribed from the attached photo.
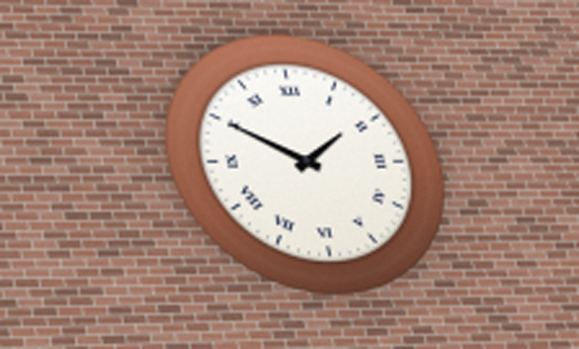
1:50
